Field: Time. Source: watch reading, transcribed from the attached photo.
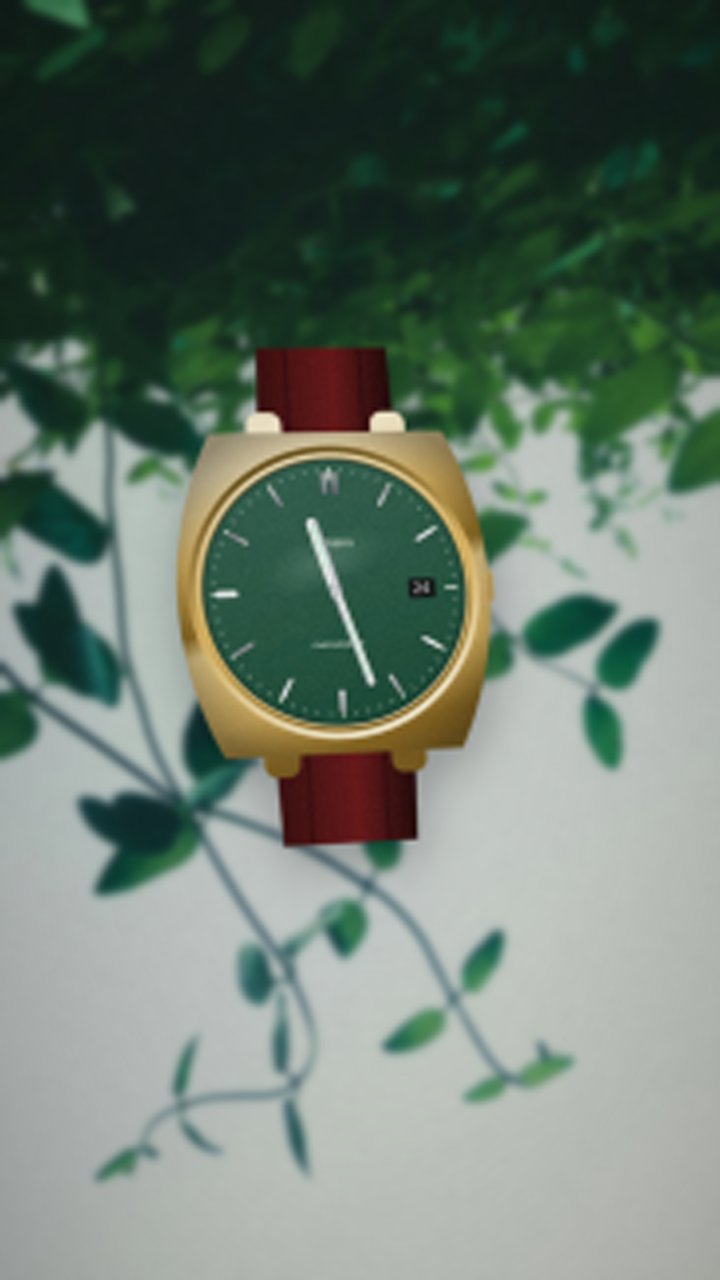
11:27
